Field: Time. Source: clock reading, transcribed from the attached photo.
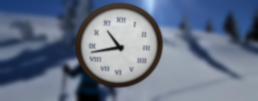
10:43
